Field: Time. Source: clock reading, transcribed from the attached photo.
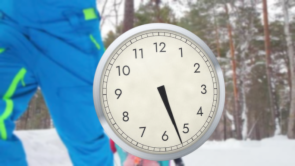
5:27
